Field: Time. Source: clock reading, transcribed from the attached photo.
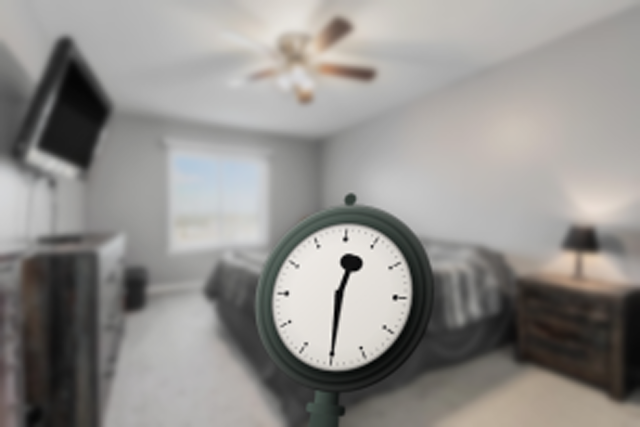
12:30
